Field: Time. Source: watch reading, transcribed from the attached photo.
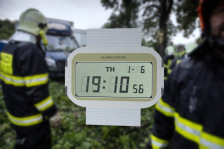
19:10:56
